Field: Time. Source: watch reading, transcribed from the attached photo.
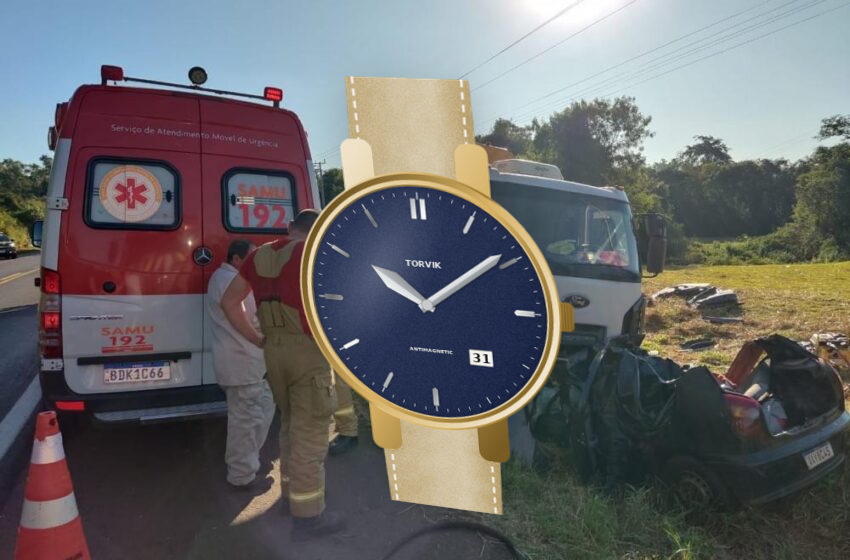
10:09
